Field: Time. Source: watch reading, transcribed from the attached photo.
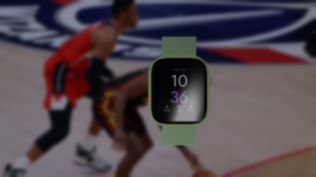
10:36
